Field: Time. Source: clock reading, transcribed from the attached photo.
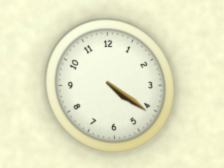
4:21
